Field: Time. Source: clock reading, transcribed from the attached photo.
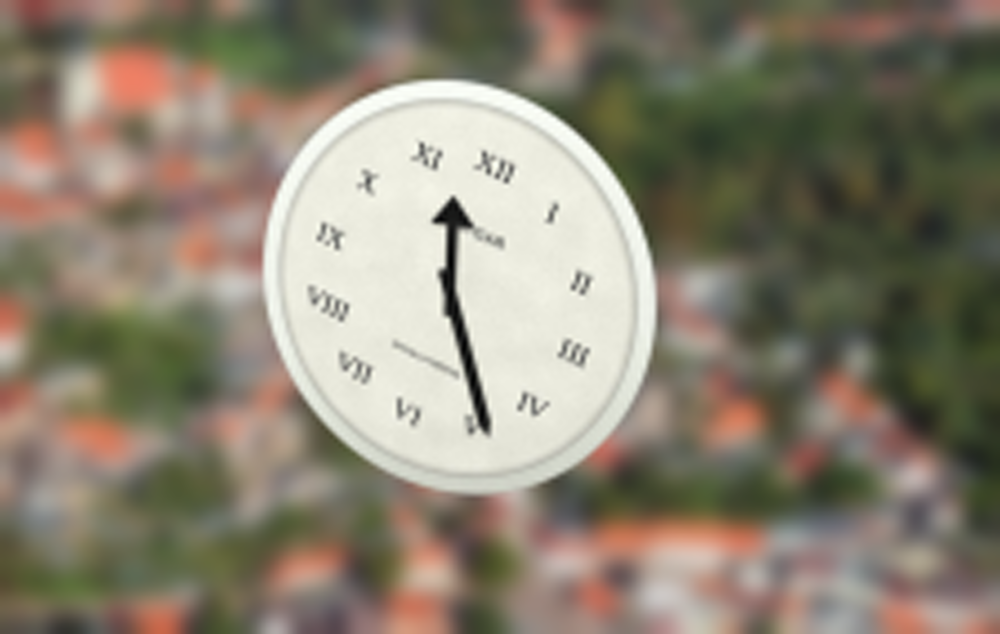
11:24
